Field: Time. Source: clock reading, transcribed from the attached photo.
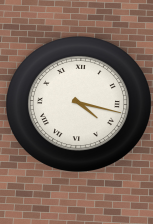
4:17
